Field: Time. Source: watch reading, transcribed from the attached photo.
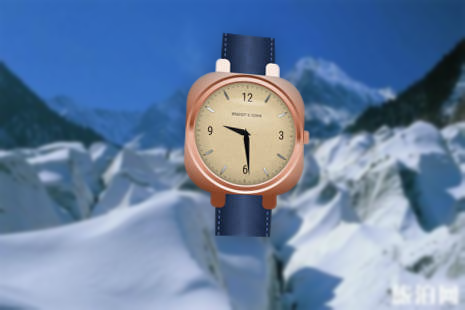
9:29
